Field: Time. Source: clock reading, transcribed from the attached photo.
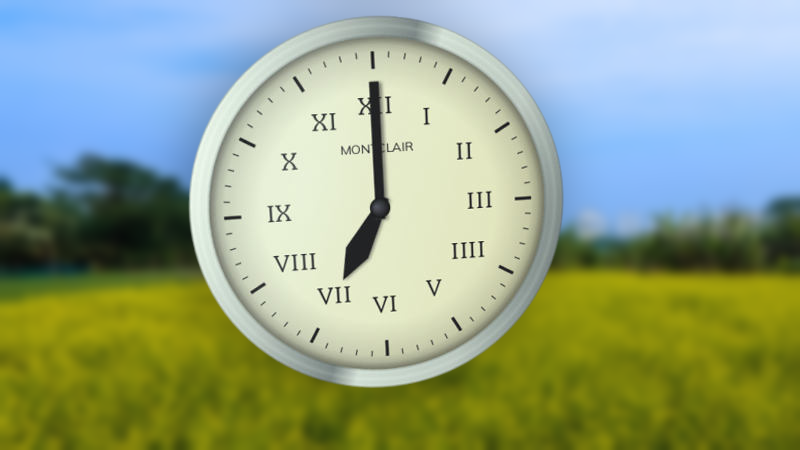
7:00
